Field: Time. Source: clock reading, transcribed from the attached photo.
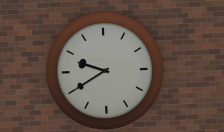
9:40
